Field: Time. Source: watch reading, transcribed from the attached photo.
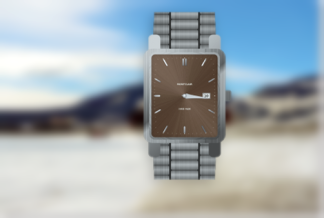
3:16
